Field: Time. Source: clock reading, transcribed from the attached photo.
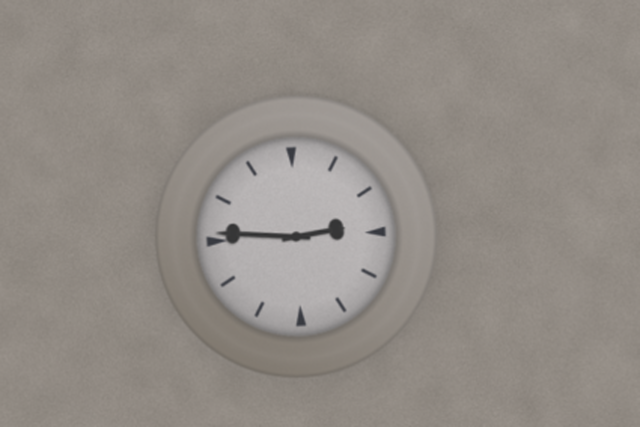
2:46
